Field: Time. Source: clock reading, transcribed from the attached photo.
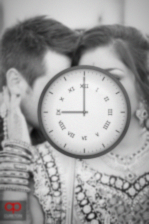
9:00
